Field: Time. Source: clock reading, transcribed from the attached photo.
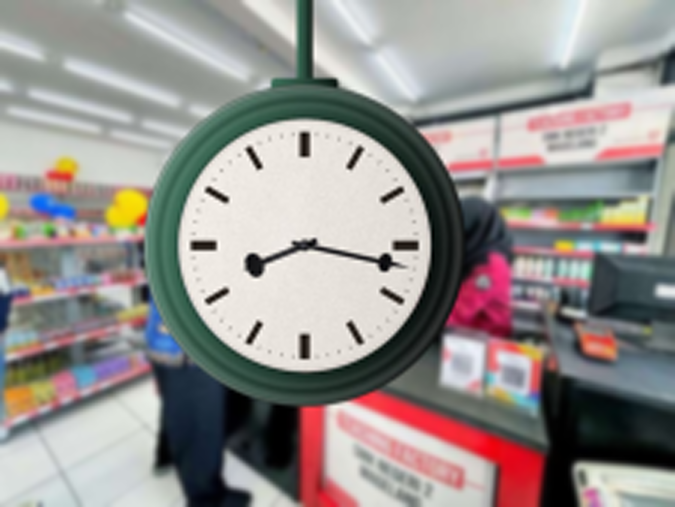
8:17
